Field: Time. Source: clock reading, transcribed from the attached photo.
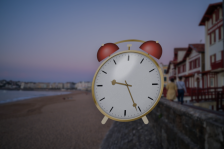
9:26
